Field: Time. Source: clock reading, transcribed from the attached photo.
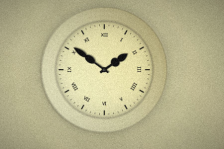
1:51
